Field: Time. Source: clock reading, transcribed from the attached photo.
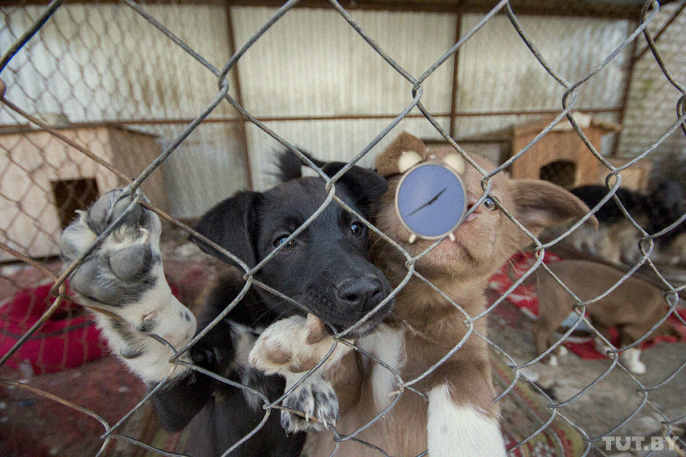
1:40
